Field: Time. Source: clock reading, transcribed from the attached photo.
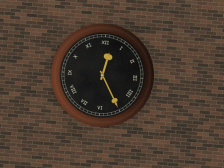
12:25
